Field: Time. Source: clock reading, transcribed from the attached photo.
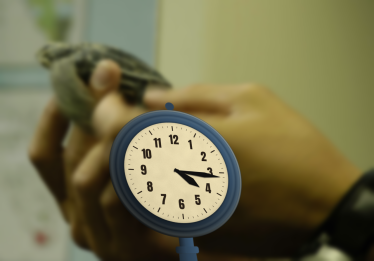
4:16
